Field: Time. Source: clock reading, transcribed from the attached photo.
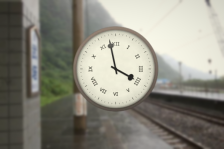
3:58
